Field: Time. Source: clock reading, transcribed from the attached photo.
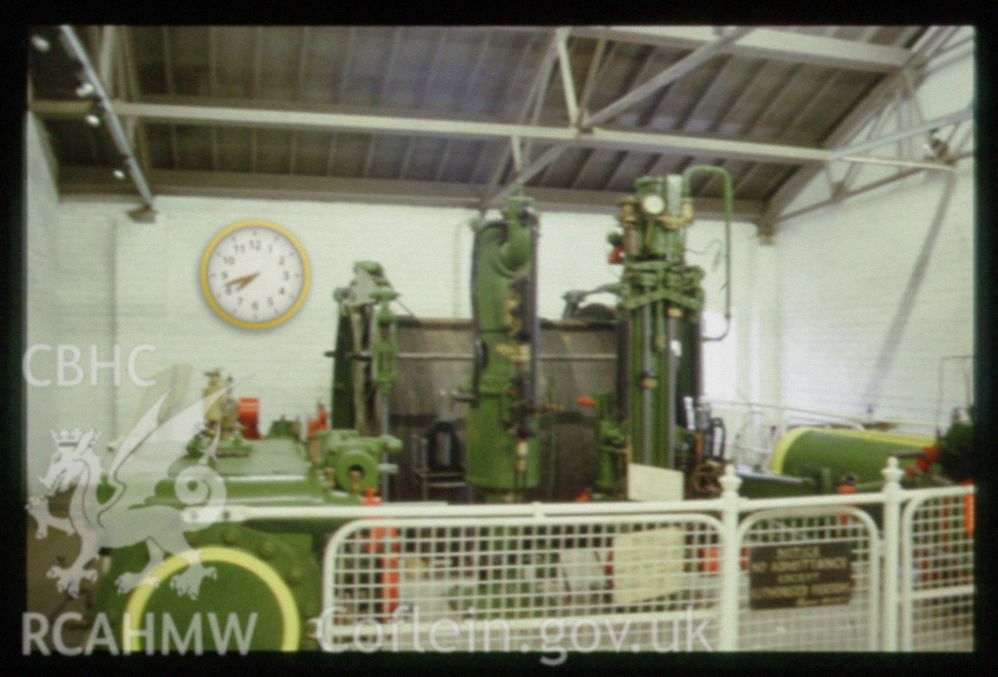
7:42
